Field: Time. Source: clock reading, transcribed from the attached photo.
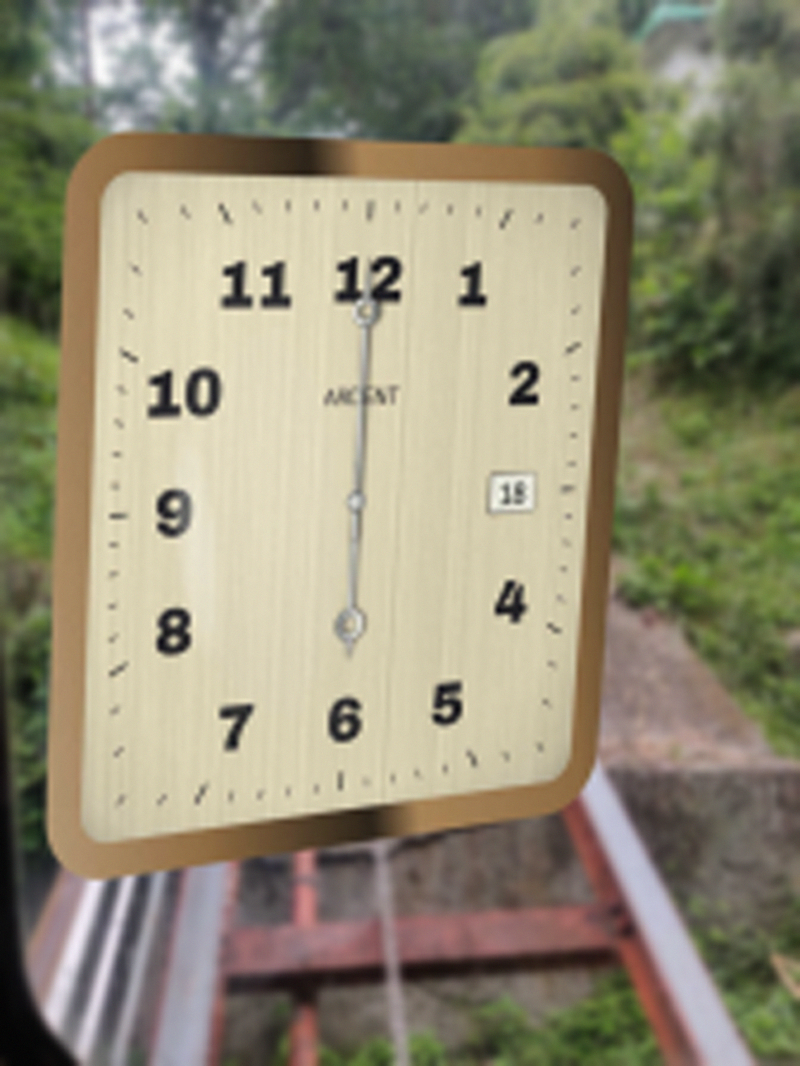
6:00
